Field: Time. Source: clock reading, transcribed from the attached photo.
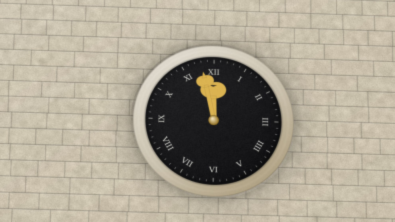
11:58
